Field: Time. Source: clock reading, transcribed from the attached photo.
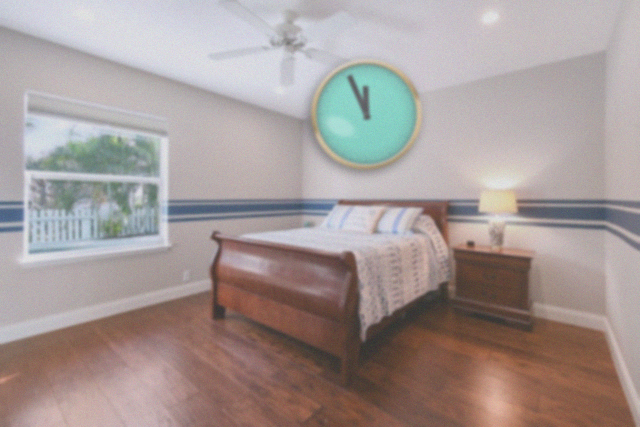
11:56
